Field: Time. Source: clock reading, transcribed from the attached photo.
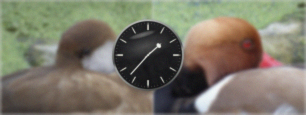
1:37
